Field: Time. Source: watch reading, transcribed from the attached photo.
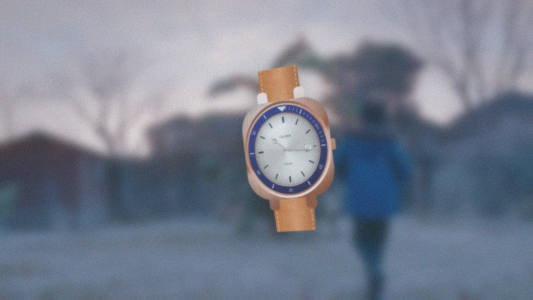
10:16
